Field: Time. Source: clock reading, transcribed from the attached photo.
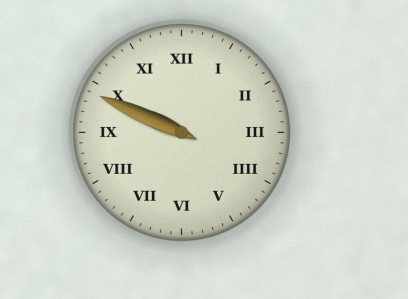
9:49
